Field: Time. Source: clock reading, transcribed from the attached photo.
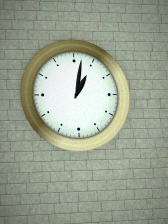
1:02
